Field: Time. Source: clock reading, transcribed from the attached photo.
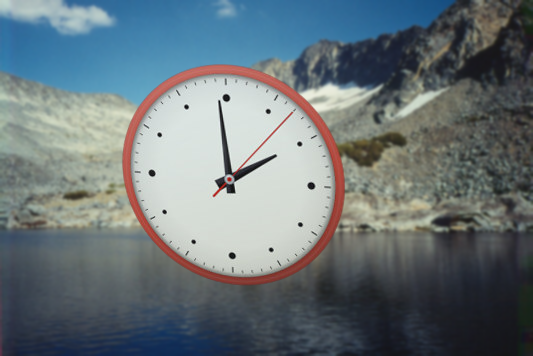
1:59:07
